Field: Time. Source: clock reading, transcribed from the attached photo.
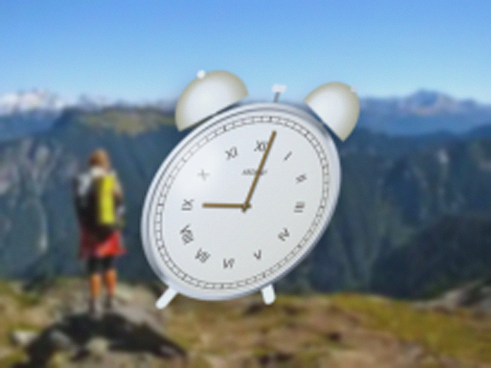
9:01
